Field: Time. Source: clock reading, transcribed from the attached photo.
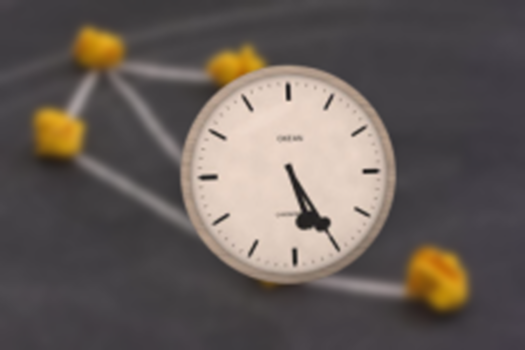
5:25
